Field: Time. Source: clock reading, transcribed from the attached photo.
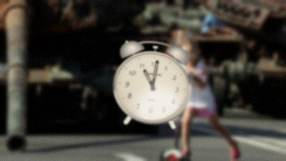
11:01
